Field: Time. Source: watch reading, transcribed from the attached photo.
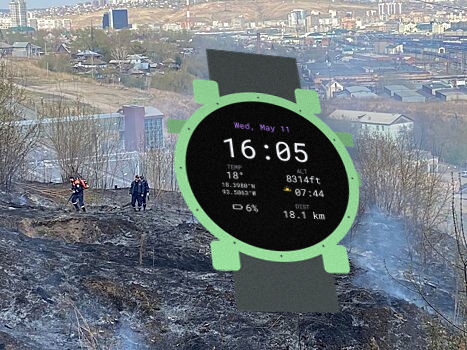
16:05
